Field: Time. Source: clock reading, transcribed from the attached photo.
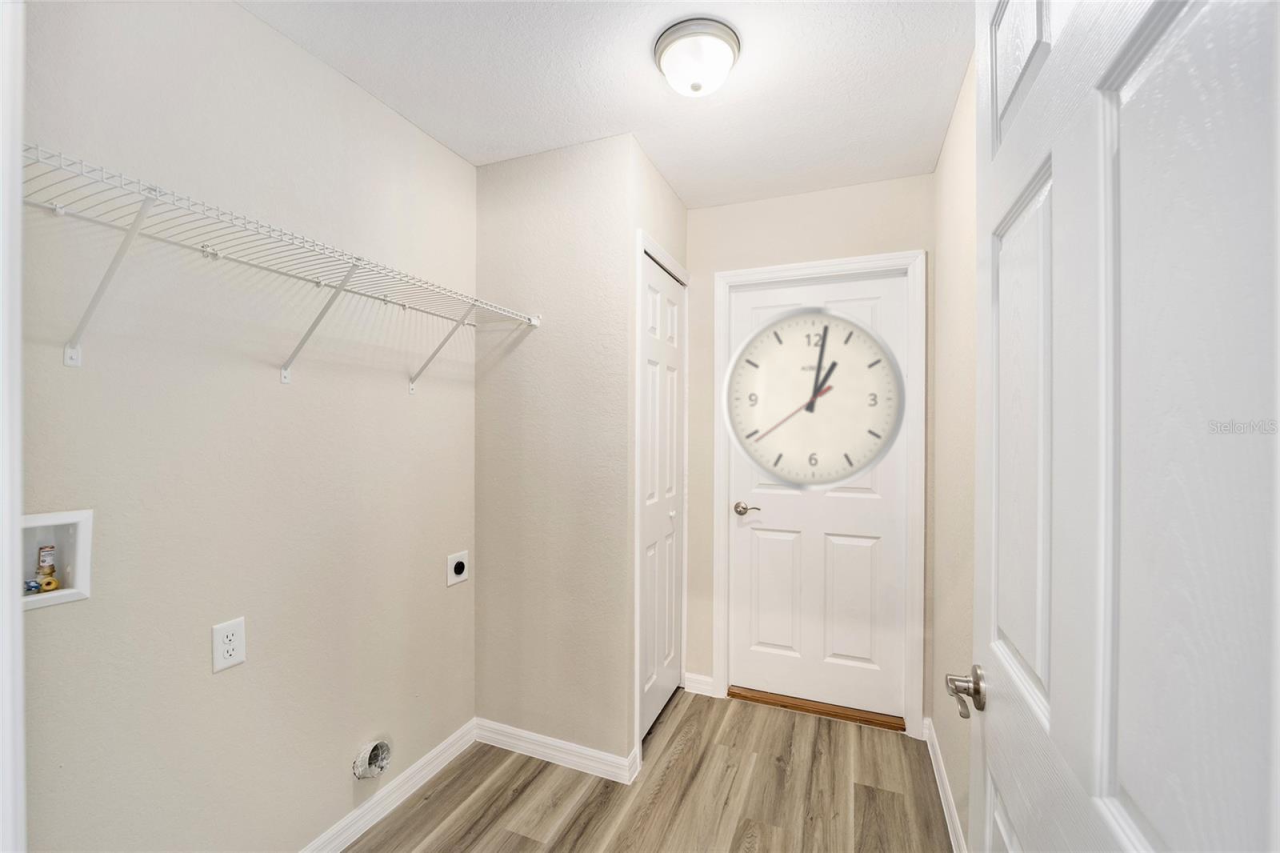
1:01:39
